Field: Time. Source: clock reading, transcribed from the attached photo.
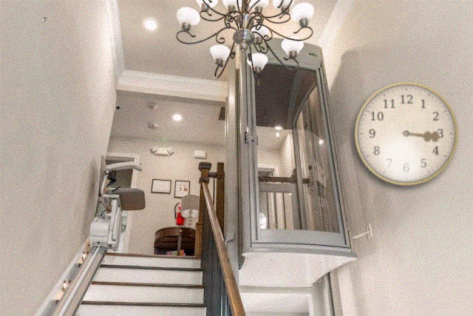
3:16
